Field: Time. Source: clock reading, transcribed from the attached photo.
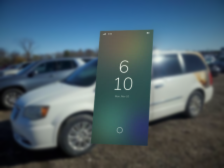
6:10
